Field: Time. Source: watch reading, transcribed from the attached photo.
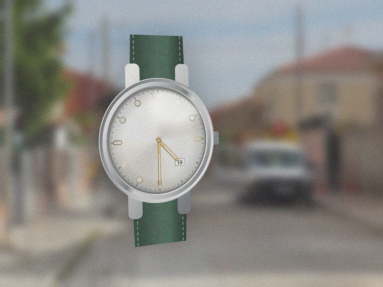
4:30
